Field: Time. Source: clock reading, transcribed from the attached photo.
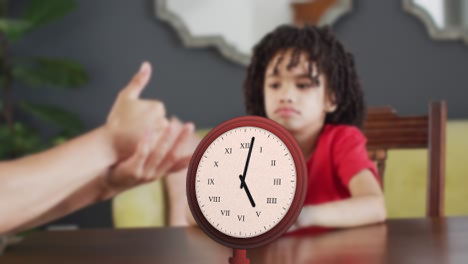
5:02
